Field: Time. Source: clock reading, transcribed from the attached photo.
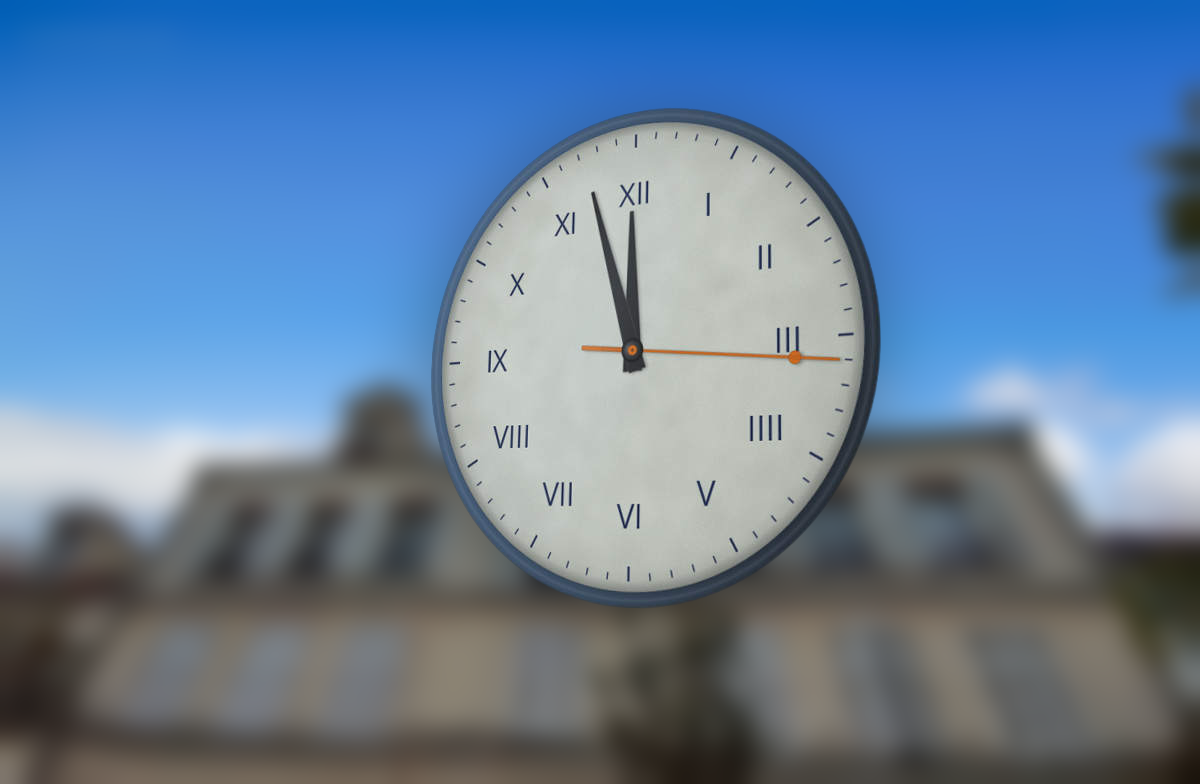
11:57:16
